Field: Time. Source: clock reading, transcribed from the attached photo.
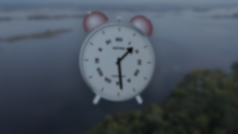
1:29
